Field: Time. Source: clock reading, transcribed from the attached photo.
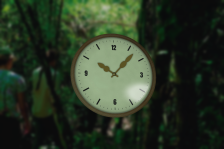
10:07
